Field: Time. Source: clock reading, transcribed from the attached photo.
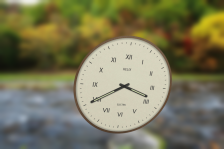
3:40
